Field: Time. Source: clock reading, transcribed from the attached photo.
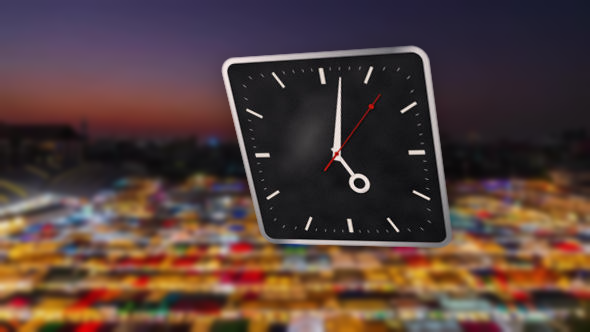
5:02:07
